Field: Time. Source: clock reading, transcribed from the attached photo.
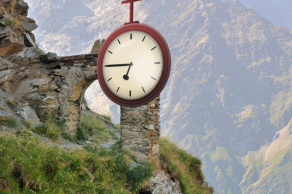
6:45
